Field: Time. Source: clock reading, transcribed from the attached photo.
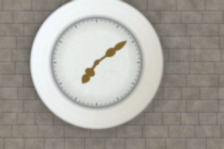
7:09
